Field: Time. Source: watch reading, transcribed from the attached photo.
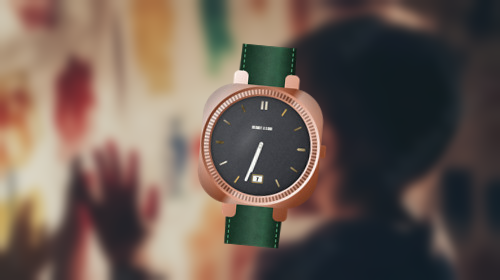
6:33
